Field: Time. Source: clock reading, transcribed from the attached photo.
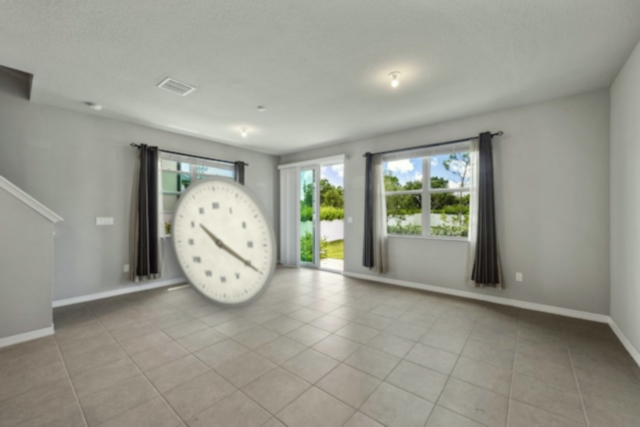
10:20
